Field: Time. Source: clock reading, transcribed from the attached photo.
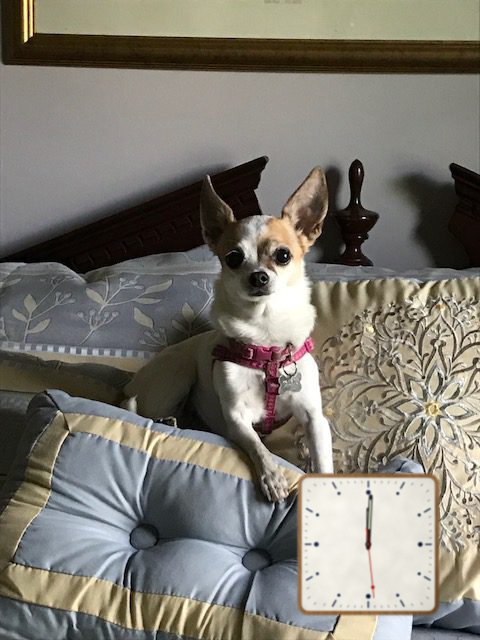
12:00:29
